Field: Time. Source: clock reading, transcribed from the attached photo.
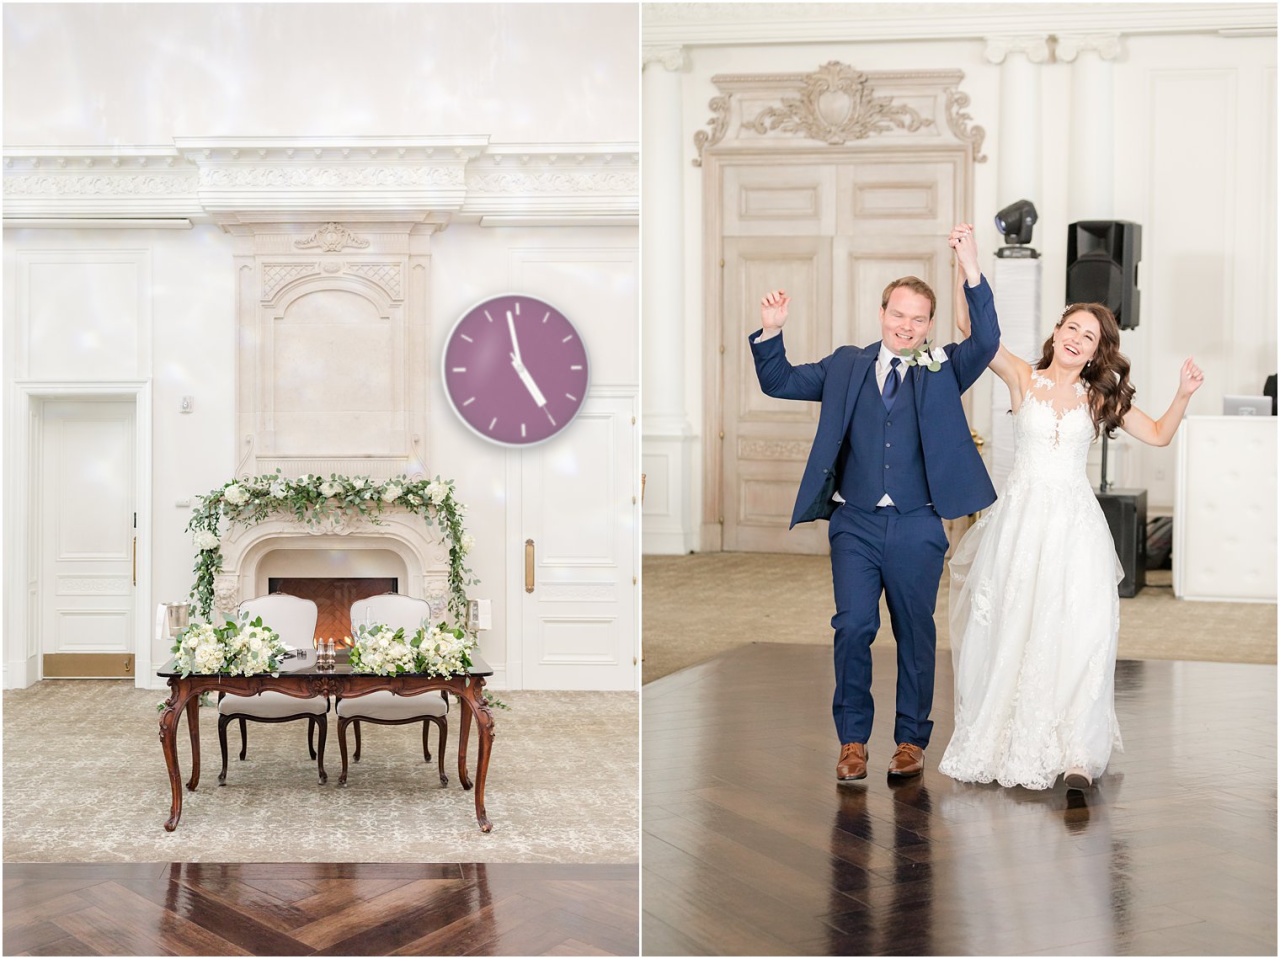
4:58:25
